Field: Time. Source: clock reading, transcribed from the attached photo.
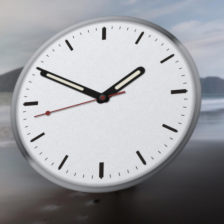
1:49:43
